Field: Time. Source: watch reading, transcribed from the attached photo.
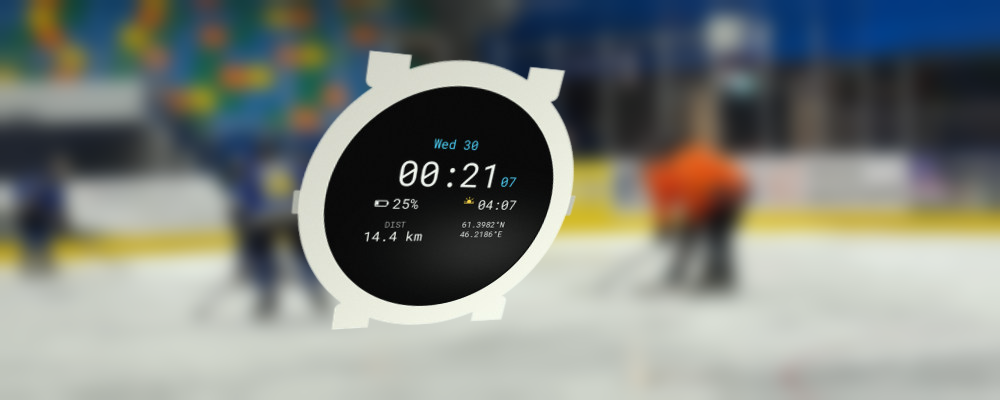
0:21:07
